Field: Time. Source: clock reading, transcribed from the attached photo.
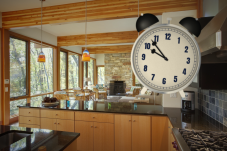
9:53
